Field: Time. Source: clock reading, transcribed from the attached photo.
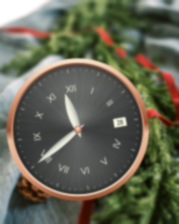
11:40
